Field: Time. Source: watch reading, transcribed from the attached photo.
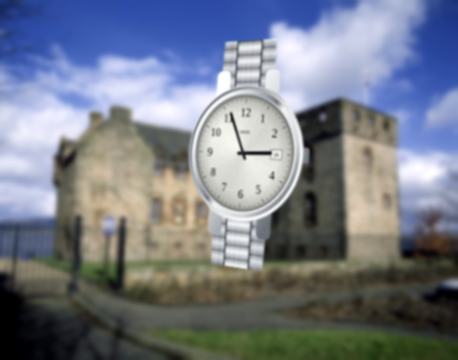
2:56
